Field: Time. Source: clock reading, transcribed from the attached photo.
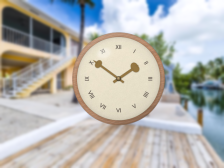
1:51
